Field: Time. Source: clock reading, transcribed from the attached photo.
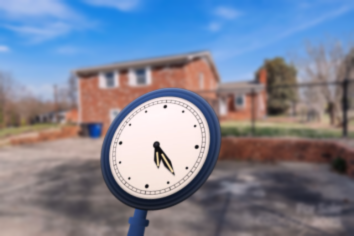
5:23
